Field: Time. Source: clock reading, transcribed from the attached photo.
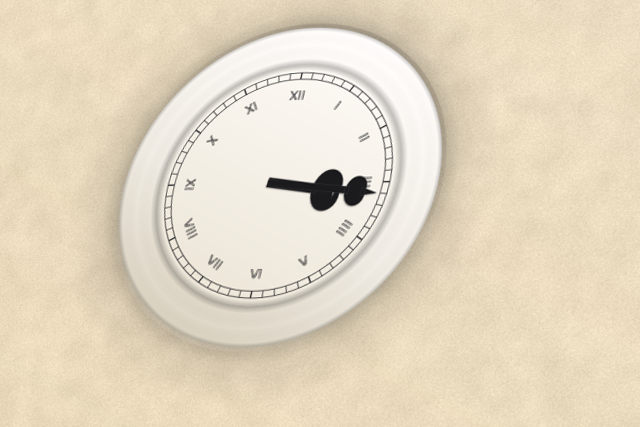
3:16
